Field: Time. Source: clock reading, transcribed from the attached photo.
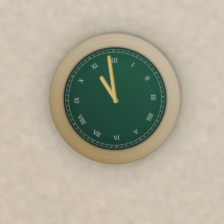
10:59
